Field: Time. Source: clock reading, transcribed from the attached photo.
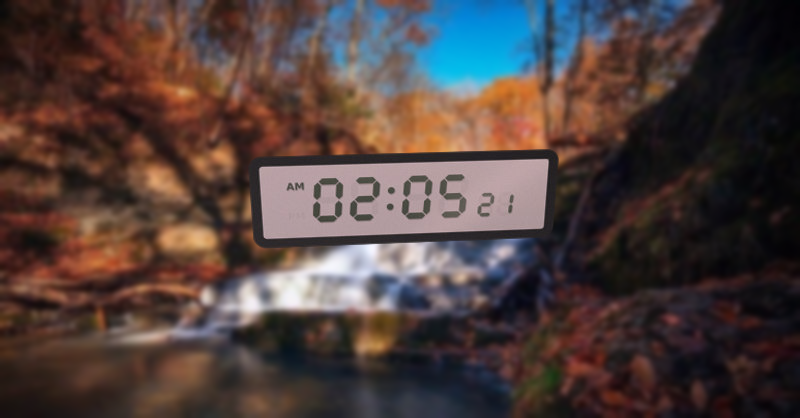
2:05:21
